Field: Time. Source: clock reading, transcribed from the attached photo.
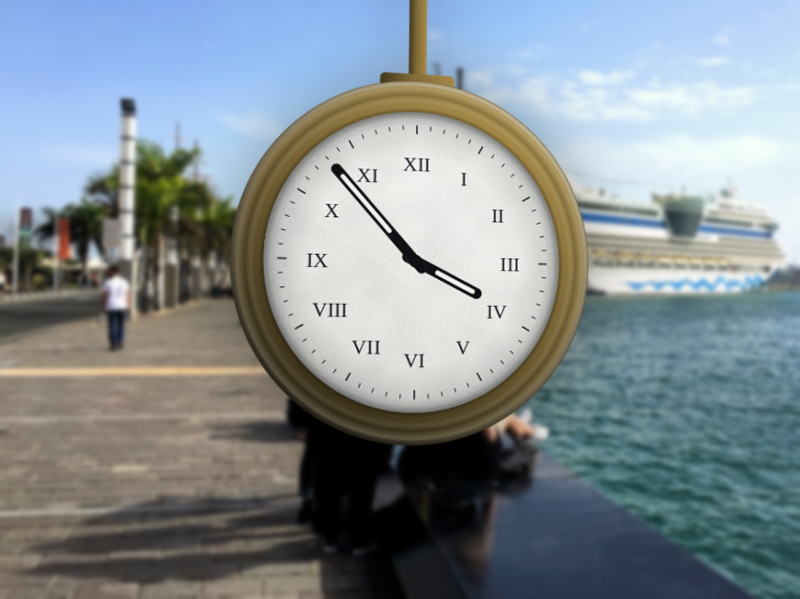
3:53
